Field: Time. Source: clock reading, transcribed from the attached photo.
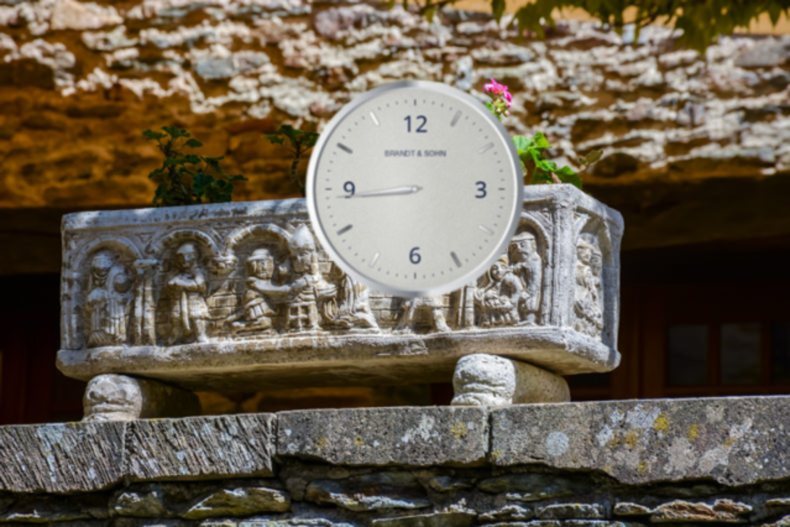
8:44
